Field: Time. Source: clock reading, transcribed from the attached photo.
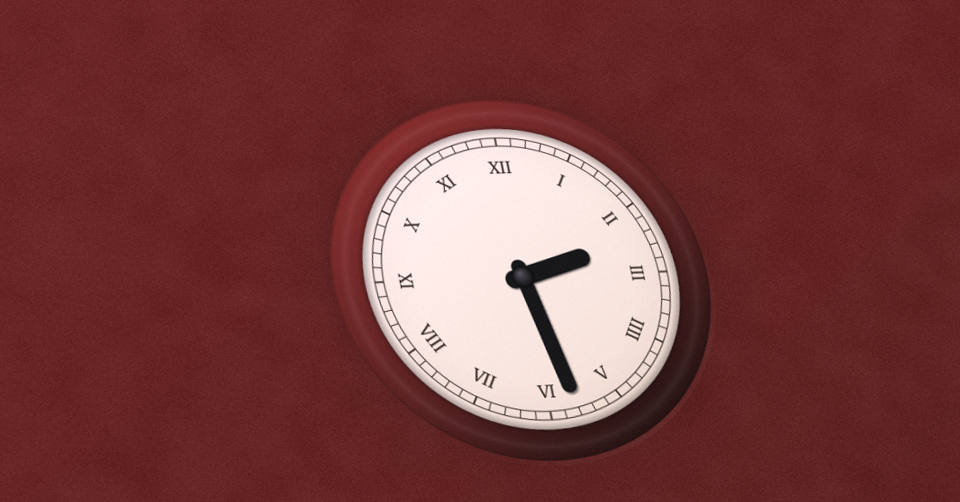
2:28
